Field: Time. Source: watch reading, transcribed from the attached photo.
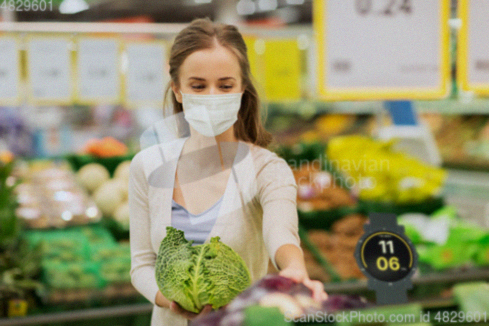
11:06
